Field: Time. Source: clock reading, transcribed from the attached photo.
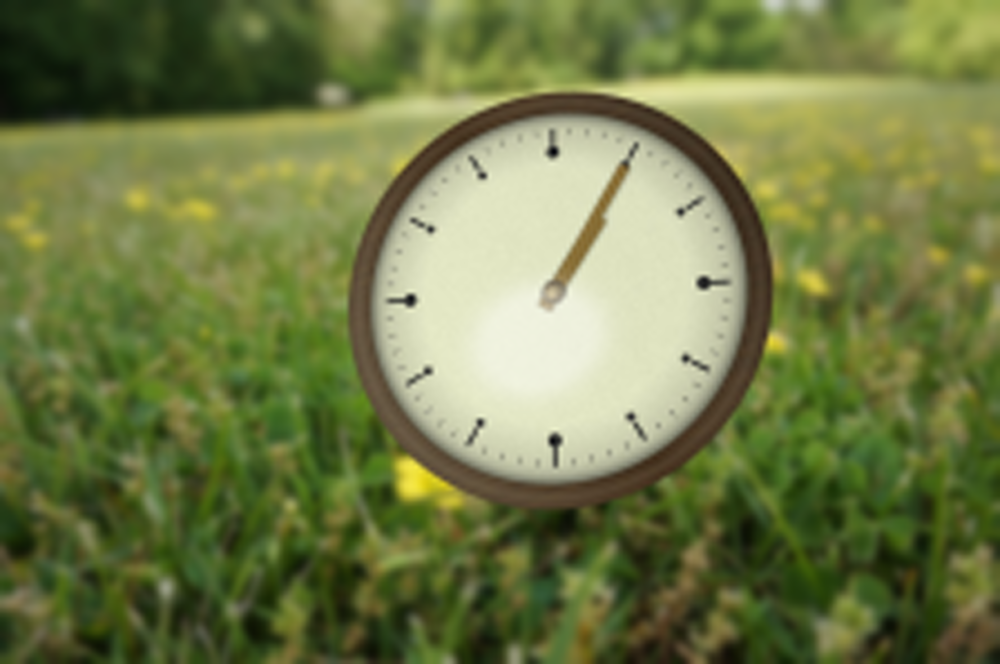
1:05
